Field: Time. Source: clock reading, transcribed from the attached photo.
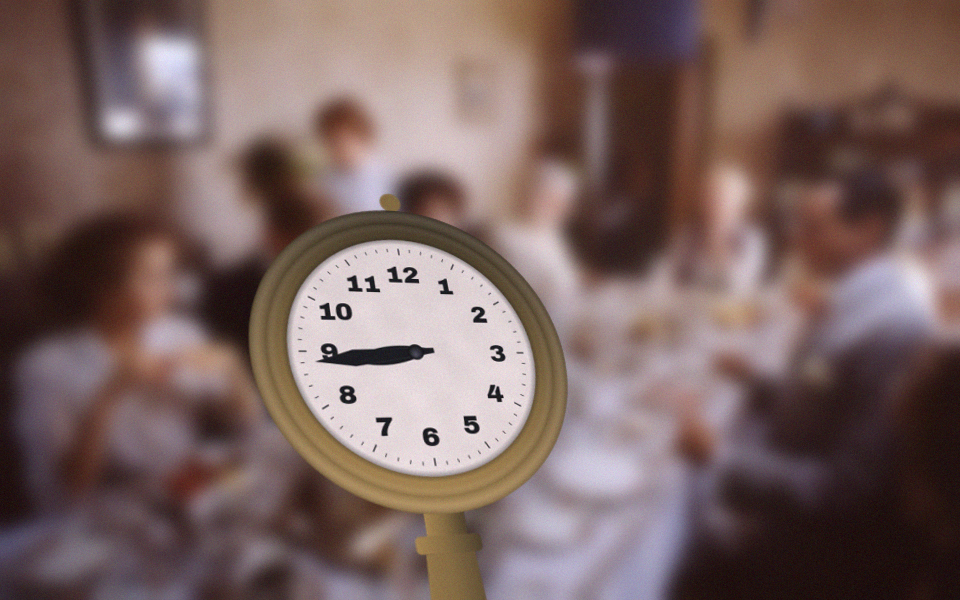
8:44
